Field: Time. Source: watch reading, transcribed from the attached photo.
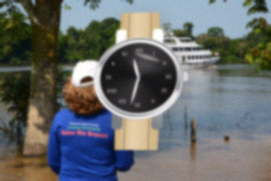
11:32
